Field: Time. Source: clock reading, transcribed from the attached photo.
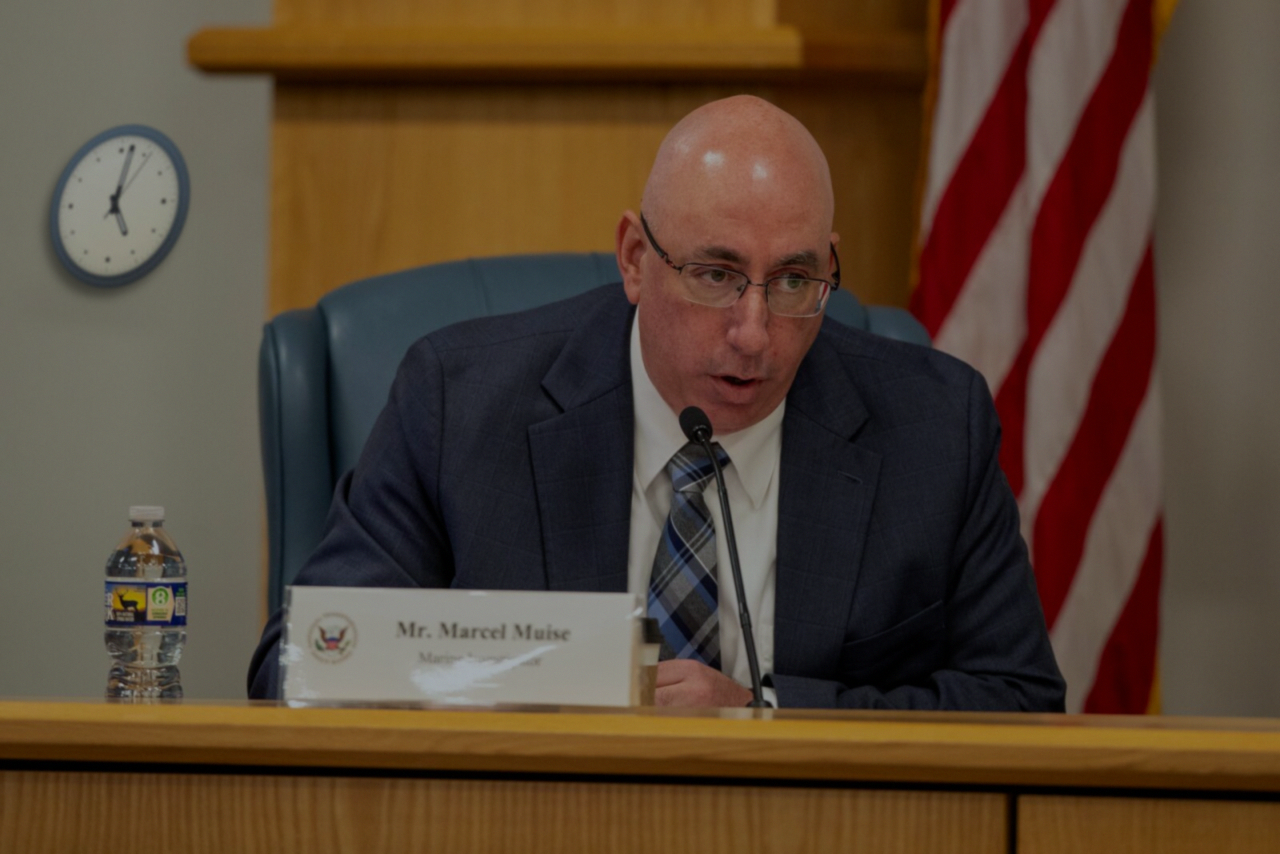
5:02:06
